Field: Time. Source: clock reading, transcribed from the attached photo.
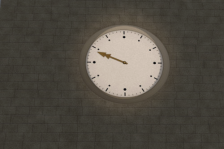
9:49
